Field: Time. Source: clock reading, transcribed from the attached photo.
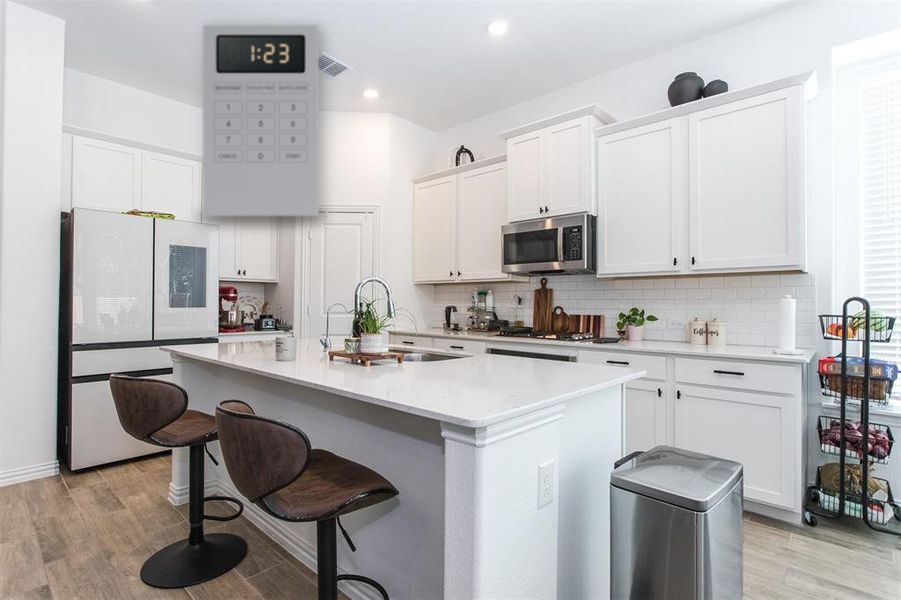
1:23
